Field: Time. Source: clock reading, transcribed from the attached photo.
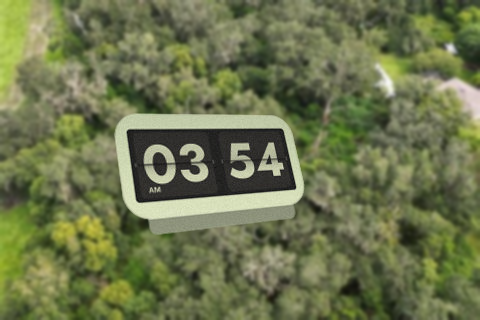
3:54
